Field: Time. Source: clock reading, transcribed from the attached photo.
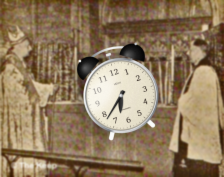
6:38
